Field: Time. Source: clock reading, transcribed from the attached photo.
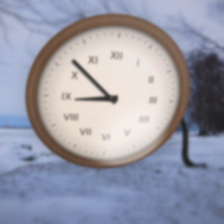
8:52
